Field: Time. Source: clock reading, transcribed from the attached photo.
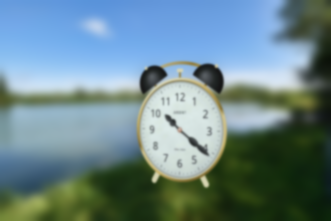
10:21
